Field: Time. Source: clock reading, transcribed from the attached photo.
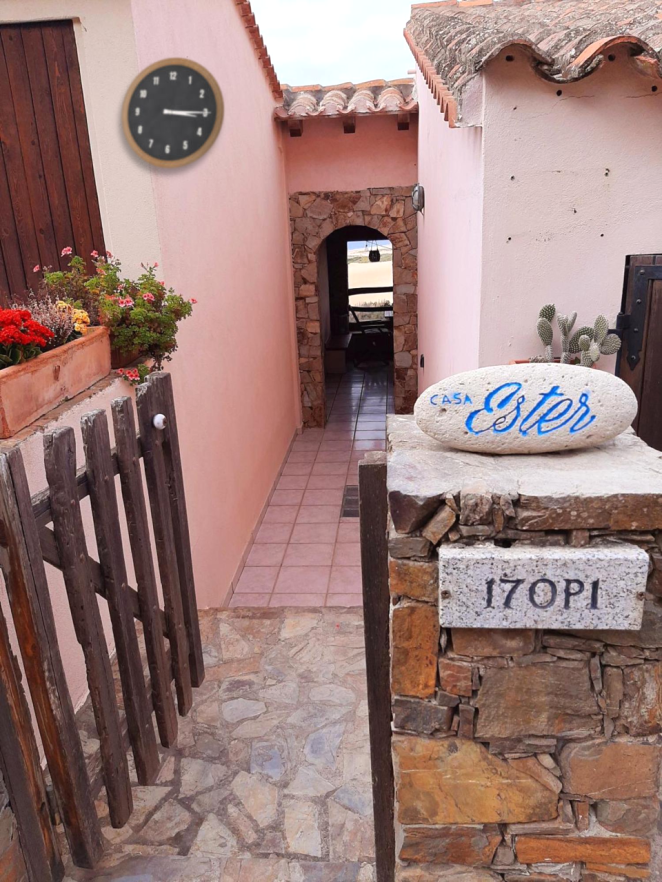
3:15
